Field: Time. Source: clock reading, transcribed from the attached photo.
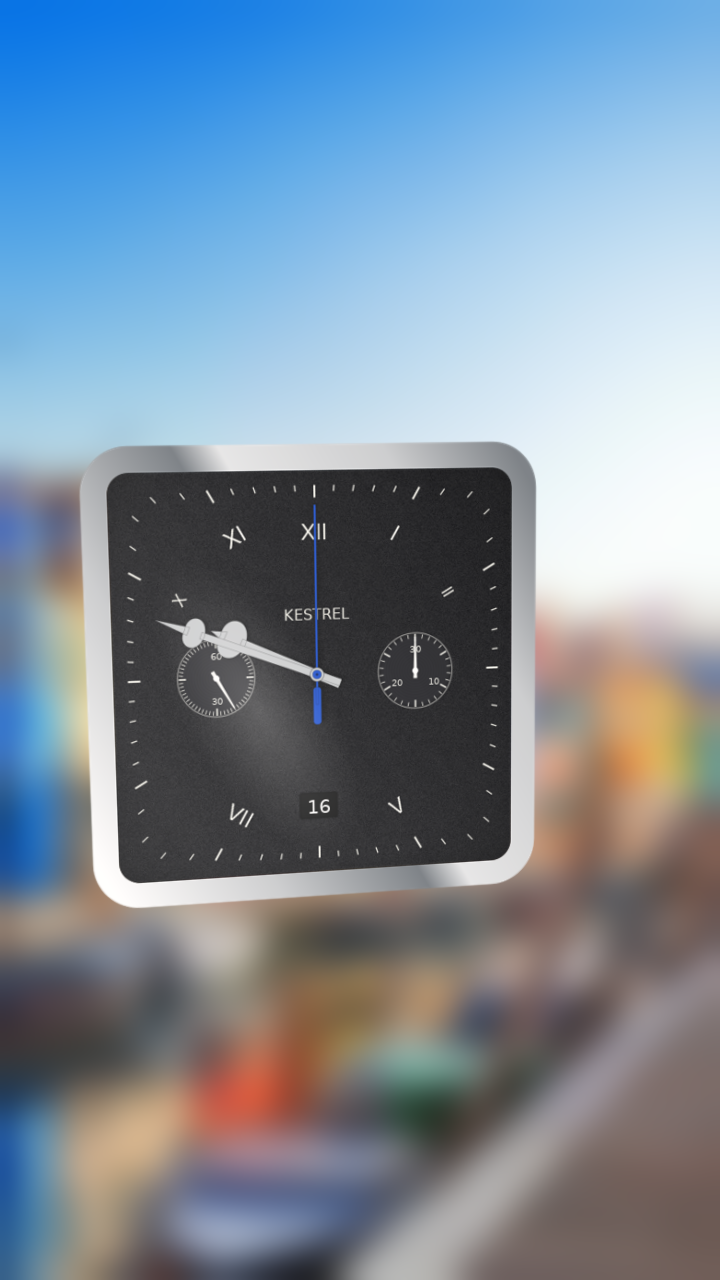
9:48:25
